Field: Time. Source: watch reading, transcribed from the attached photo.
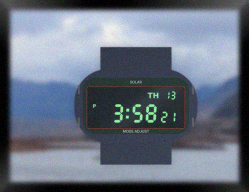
3:58:21
